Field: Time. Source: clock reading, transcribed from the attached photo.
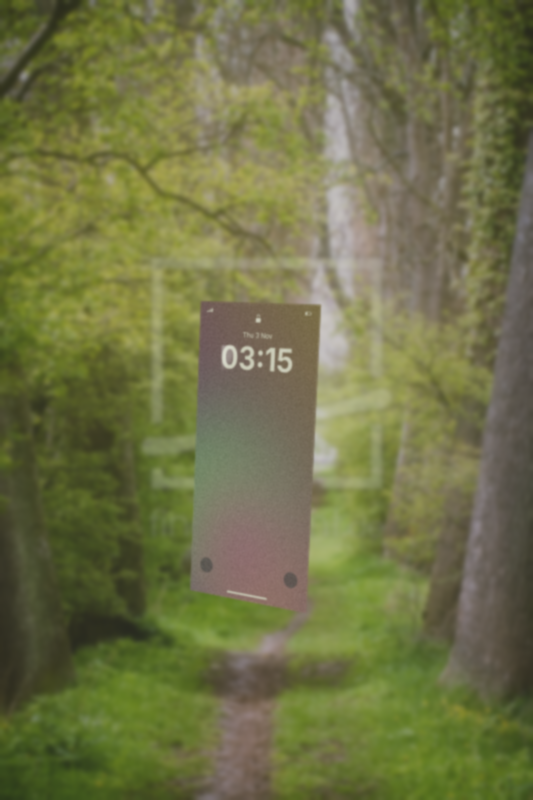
3:15
